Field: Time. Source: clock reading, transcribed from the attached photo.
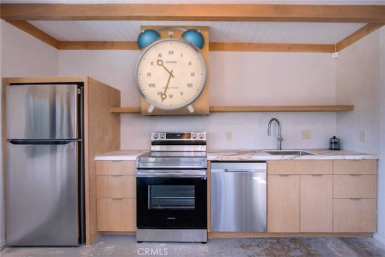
10:33
